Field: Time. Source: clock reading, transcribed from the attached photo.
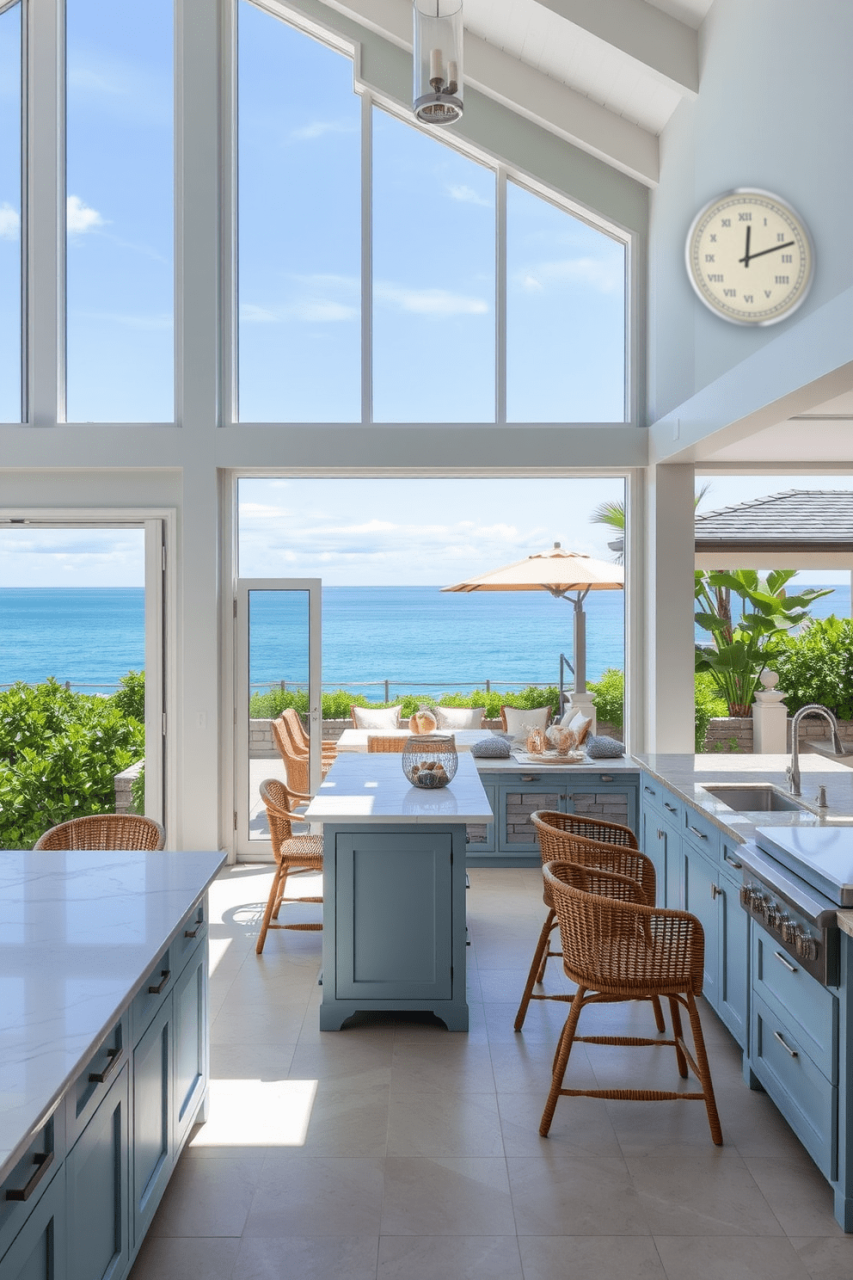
12:12
